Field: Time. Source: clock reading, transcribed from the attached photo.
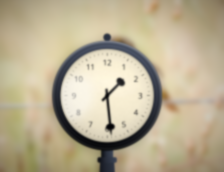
1:29
